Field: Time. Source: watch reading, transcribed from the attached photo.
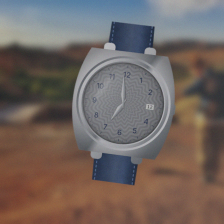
6:59
